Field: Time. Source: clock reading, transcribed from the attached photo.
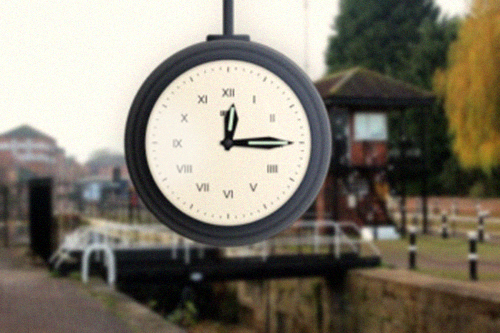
12:15
